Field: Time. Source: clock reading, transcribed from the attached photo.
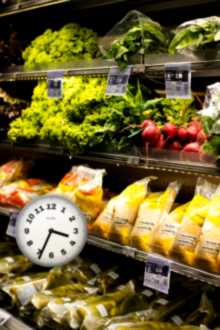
3:34
